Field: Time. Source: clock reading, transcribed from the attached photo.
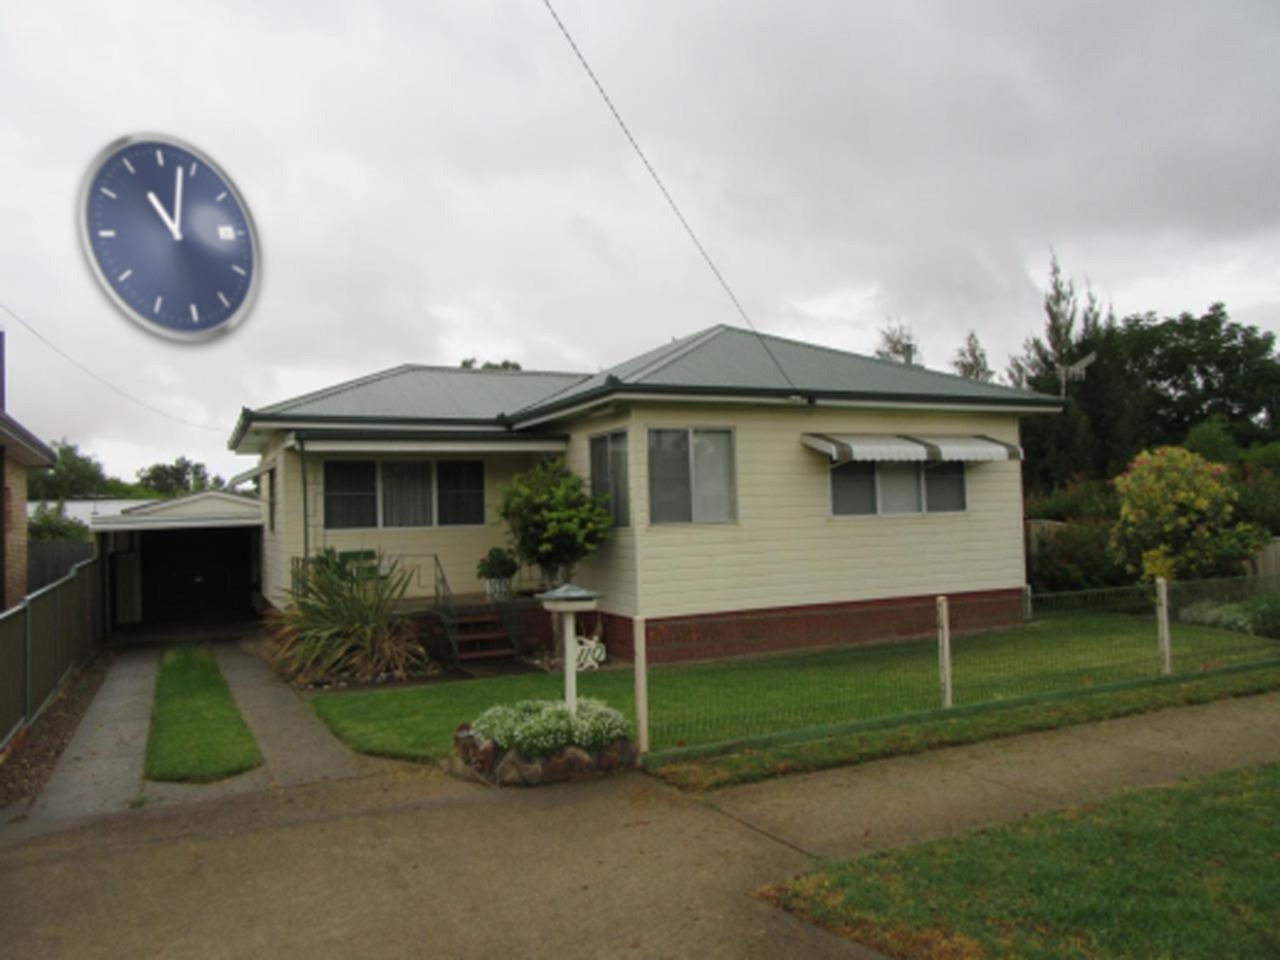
11:03
